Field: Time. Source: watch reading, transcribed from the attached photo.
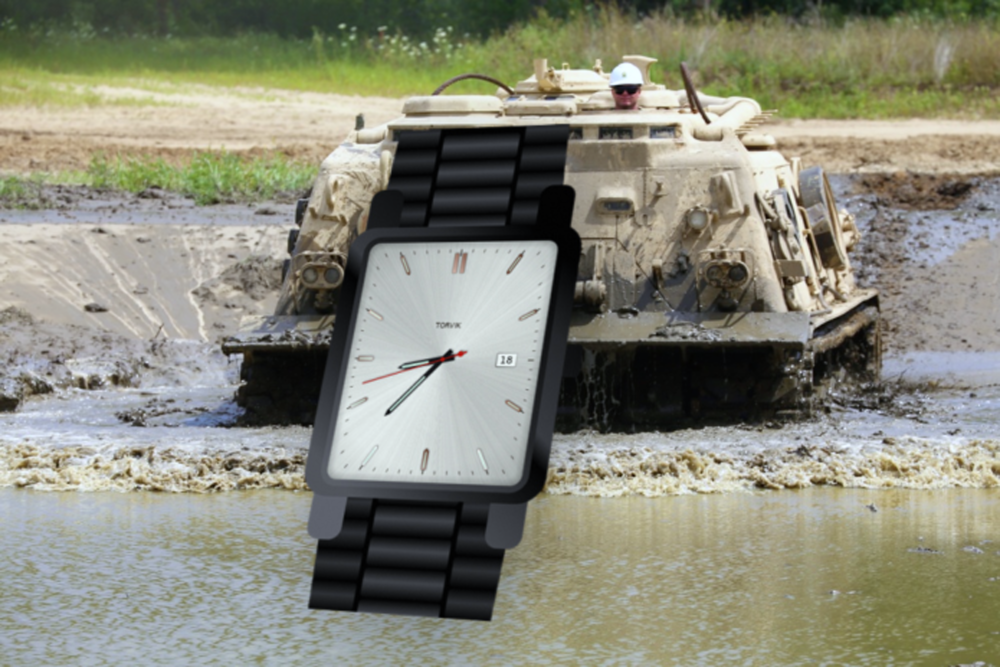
8:36:42
